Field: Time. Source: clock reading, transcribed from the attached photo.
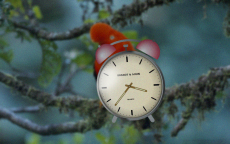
3:37
